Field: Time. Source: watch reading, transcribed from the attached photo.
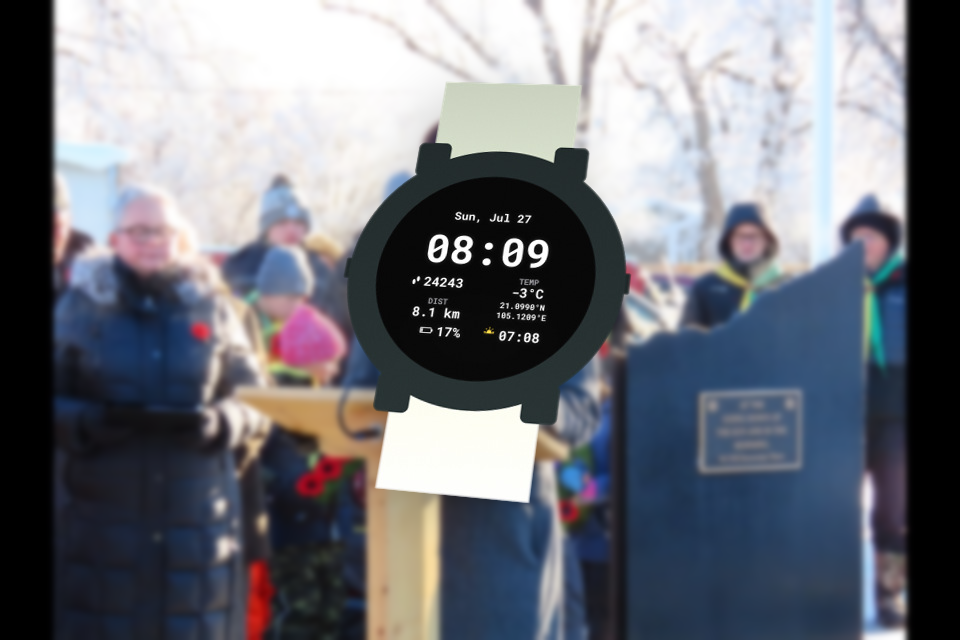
8:09
